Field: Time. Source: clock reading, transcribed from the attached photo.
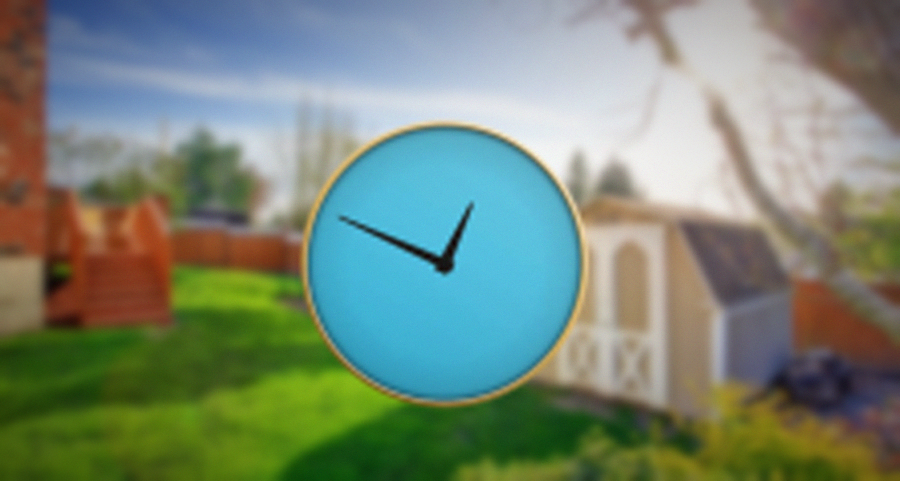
12:49
